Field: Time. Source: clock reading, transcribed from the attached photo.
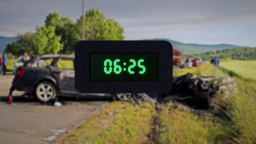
6:25
